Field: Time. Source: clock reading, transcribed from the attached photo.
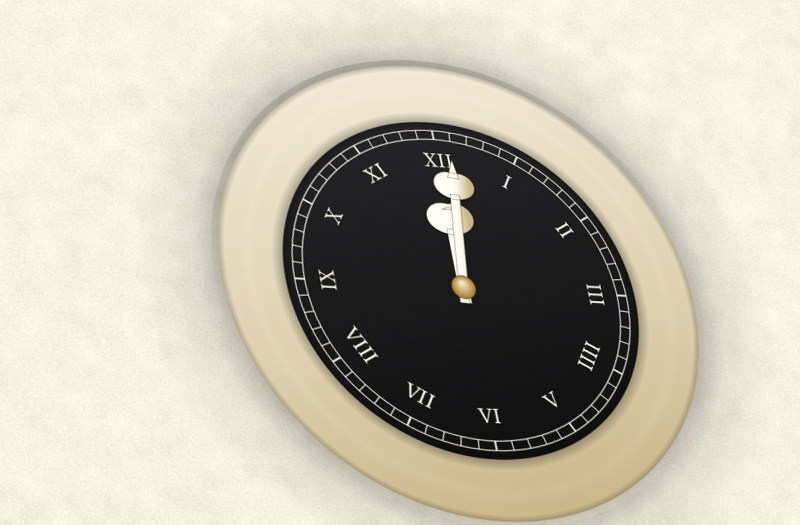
12:01
